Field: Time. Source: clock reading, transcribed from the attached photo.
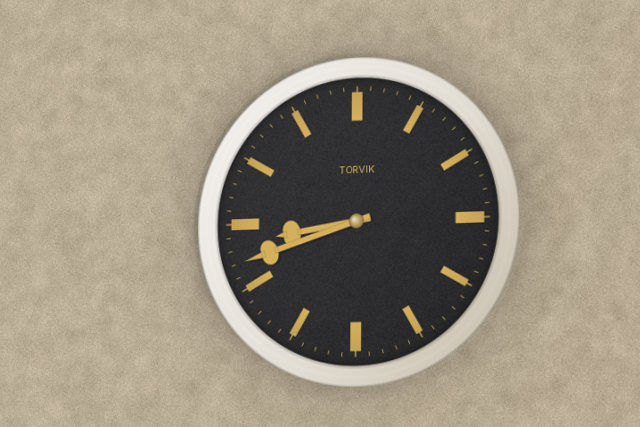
8:42
